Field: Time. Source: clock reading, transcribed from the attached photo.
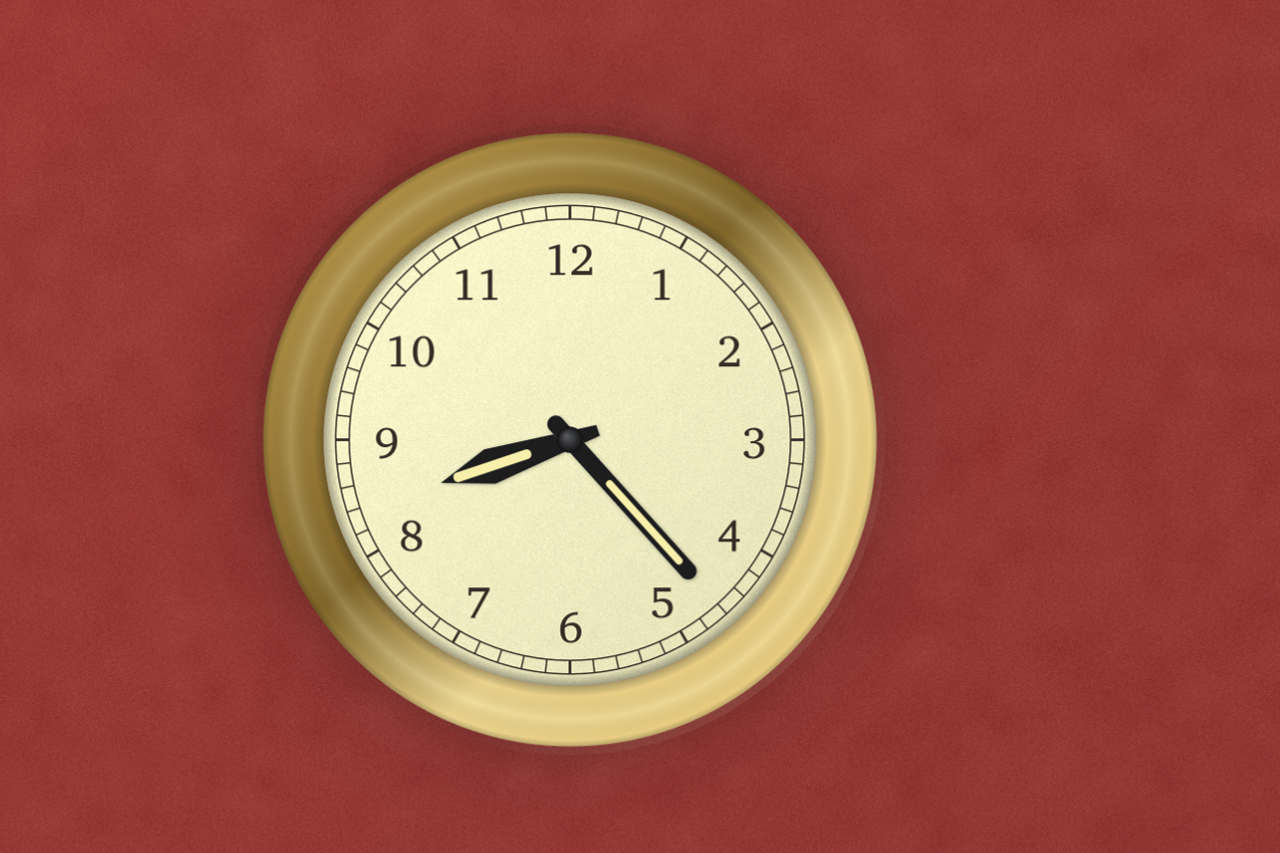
8:23
